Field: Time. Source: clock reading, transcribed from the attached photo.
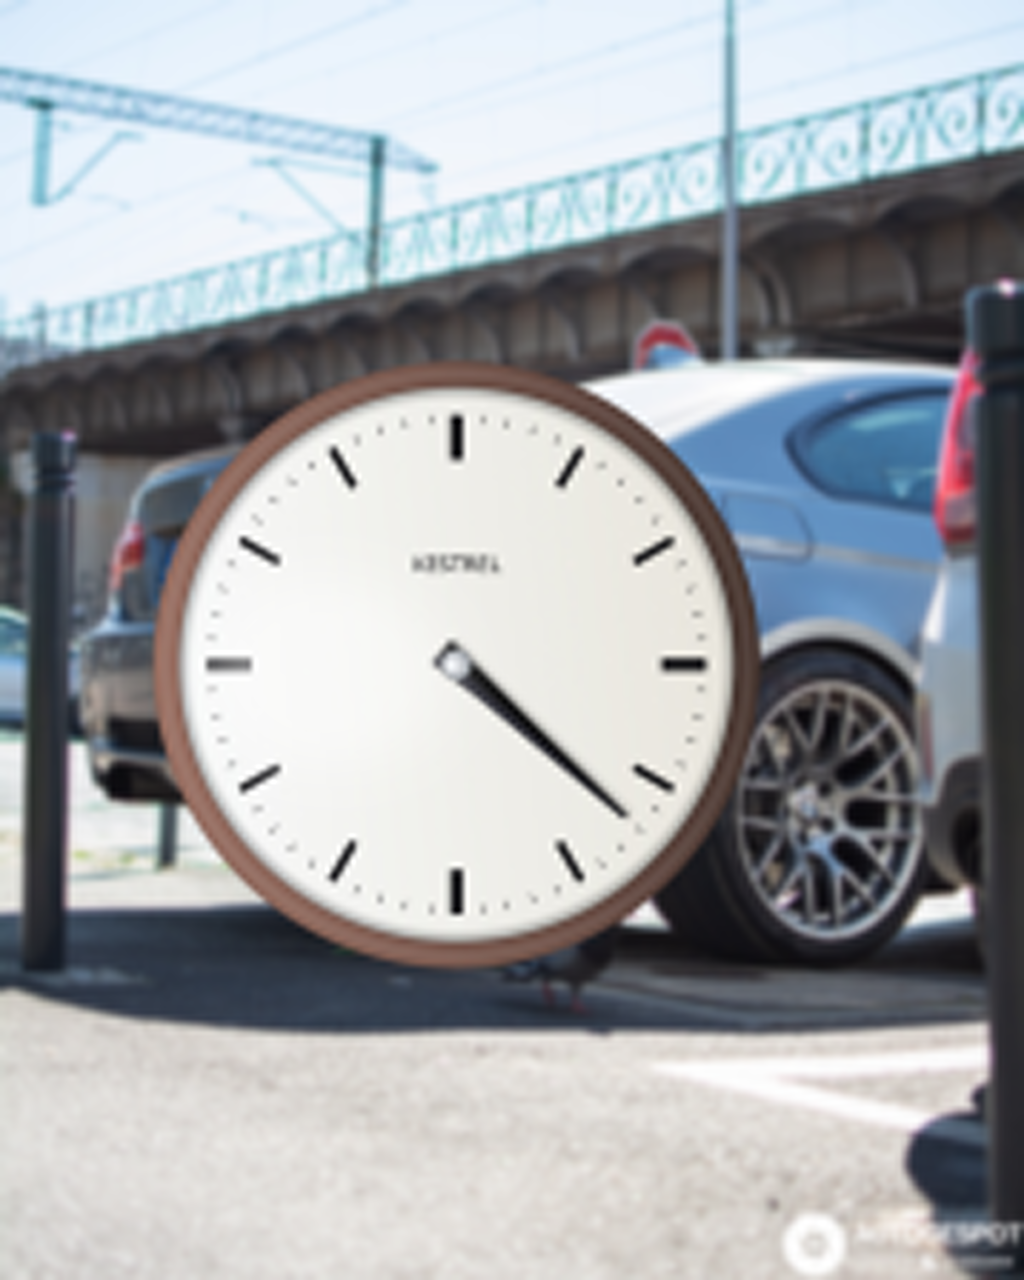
4:22
